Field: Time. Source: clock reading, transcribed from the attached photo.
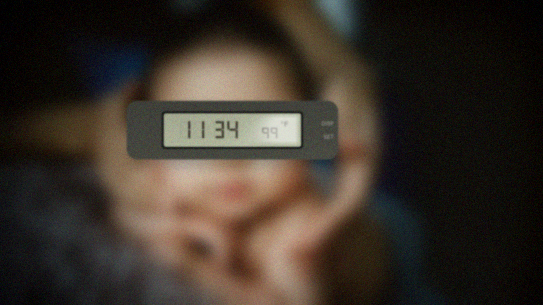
11:34
